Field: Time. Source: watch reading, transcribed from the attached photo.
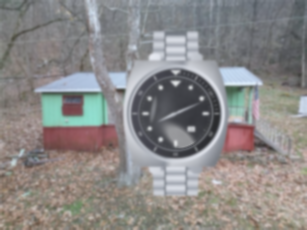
8:11
